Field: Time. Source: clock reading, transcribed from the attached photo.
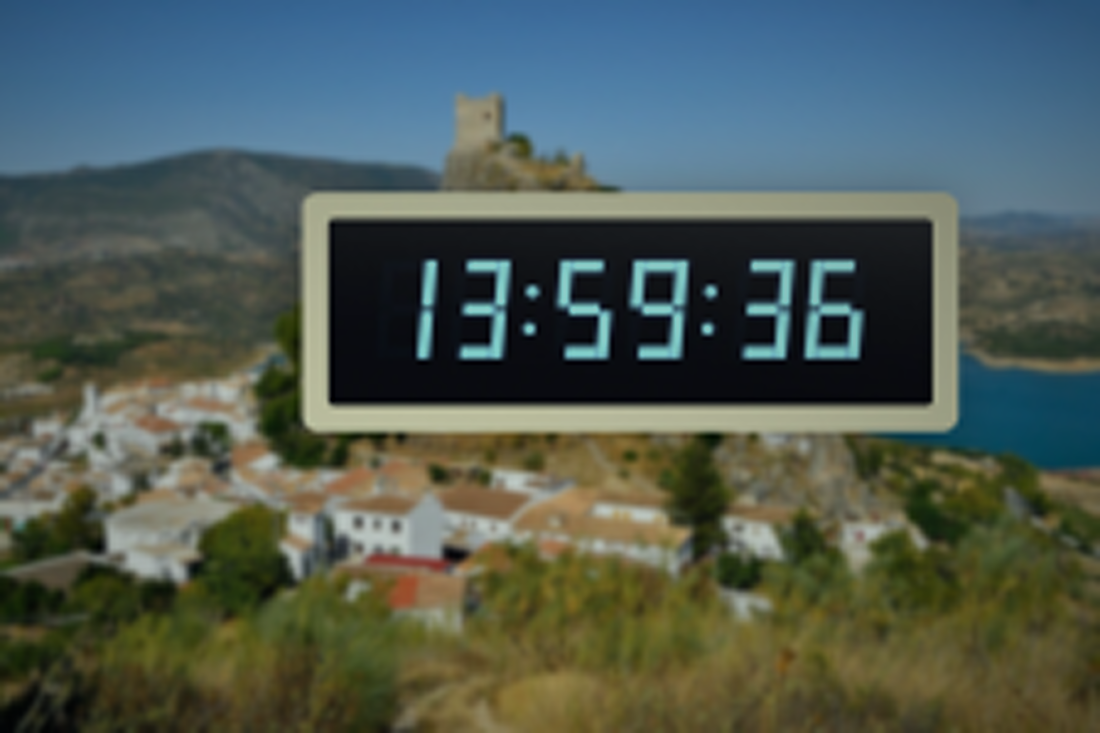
13:59:36
